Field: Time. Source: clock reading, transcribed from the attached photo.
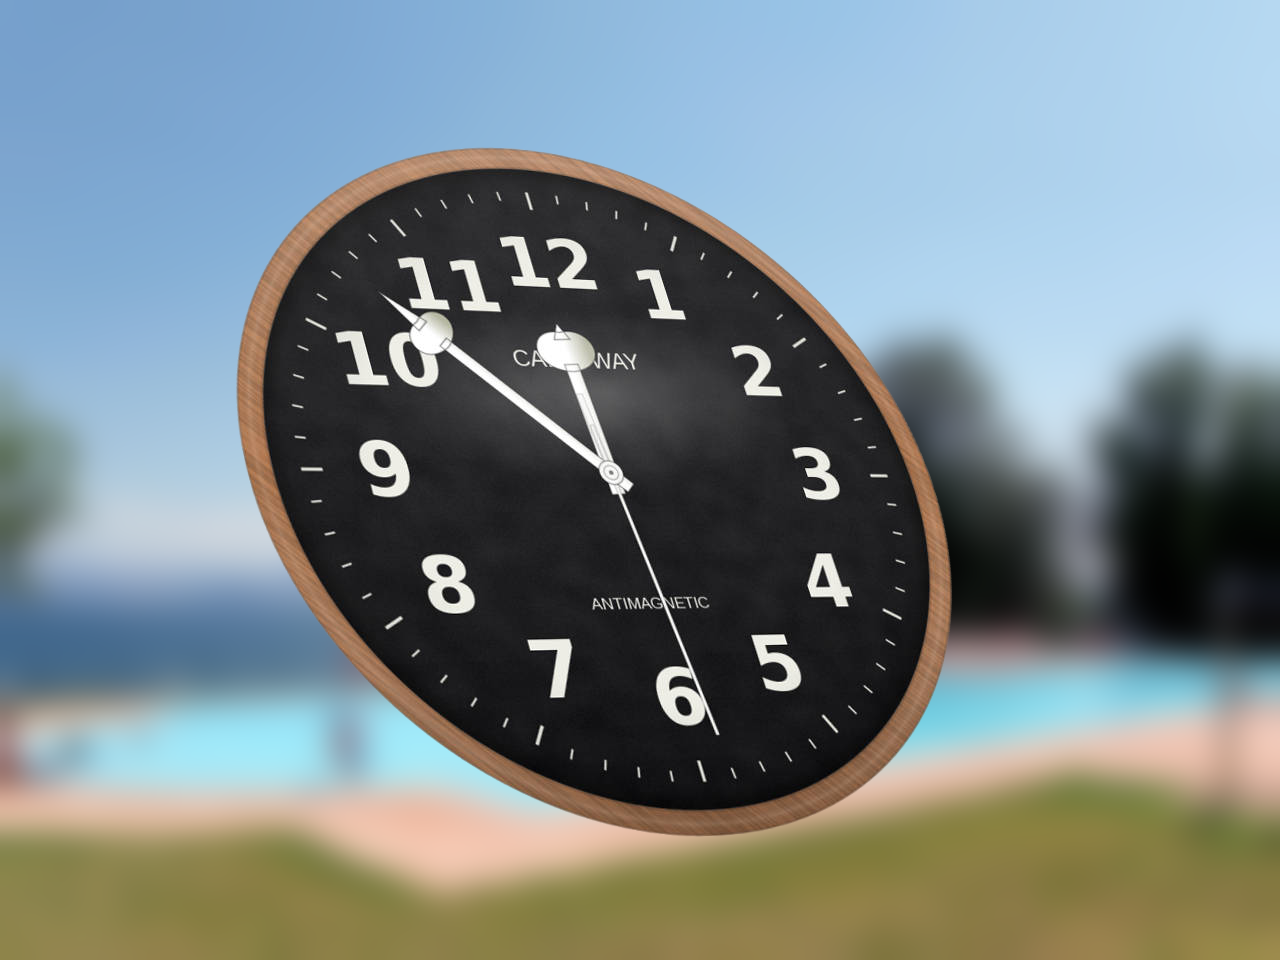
11:52:29
